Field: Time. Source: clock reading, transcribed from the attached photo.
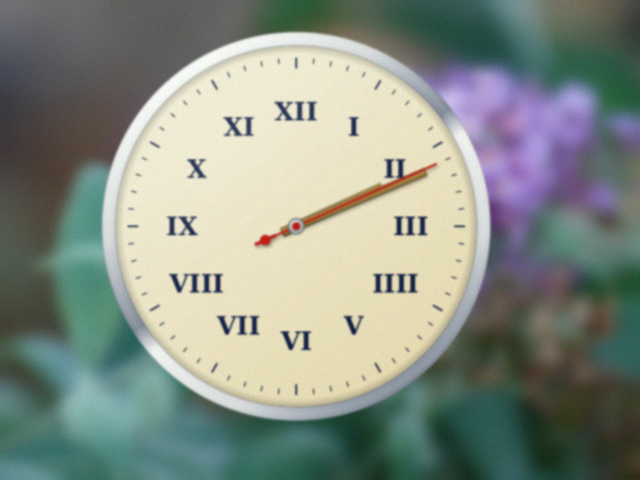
2:11:11
